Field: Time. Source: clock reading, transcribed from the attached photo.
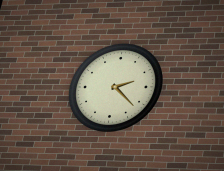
2:22
